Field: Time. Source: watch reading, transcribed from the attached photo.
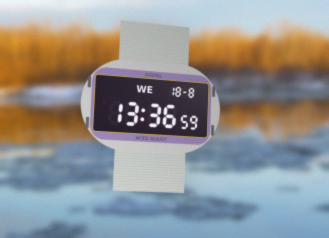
13:36:59
